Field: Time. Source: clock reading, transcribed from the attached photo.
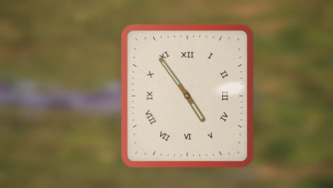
4:54
